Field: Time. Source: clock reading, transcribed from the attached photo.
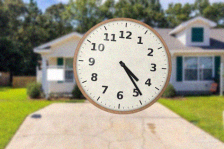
4:24
